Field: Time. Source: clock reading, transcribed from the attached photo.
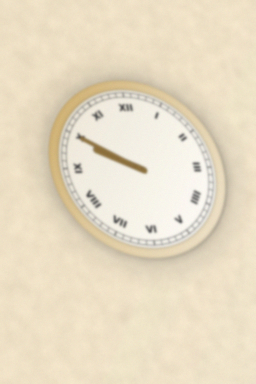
9:50
